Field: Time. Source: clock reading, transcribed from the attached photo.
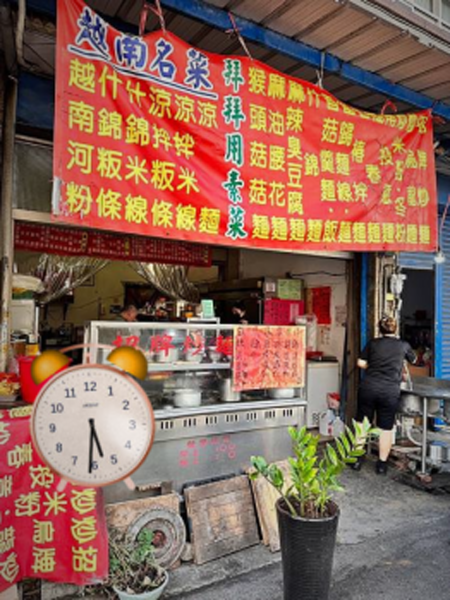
5:31
